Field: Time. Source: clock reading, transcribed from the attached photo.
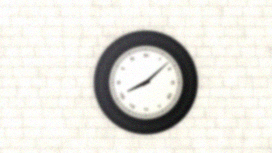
8:08
